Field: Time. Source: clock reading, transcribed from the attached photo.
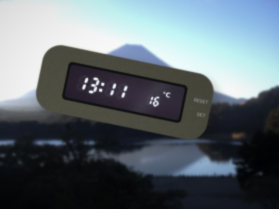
13:11
